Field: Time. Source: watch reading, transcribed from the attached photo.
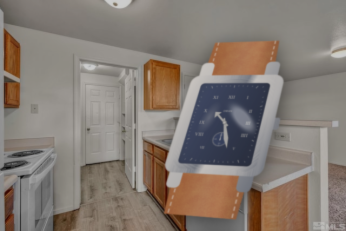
10:27
